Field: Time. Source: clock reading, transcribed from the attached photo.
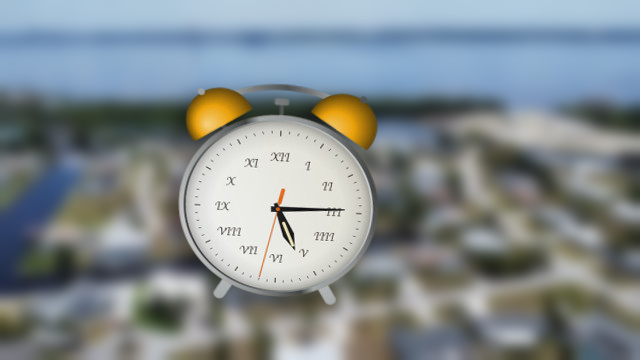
5:14:32
